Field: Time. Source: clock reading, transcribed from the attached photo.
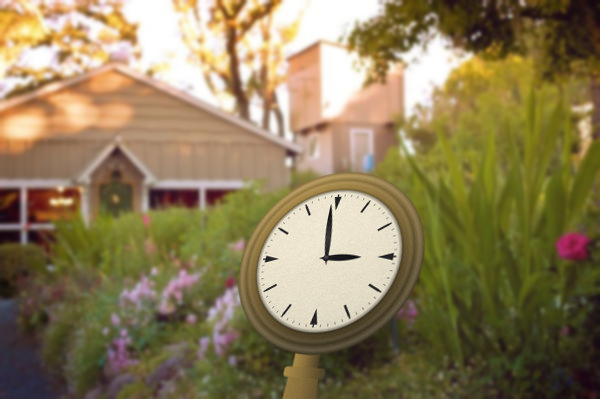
2:59
